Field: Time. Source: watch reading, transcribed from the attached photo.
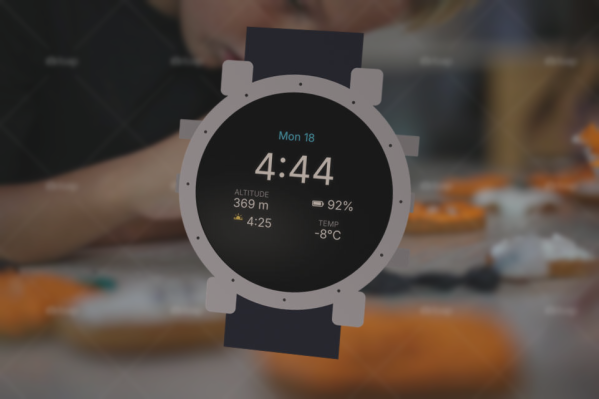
4:44
